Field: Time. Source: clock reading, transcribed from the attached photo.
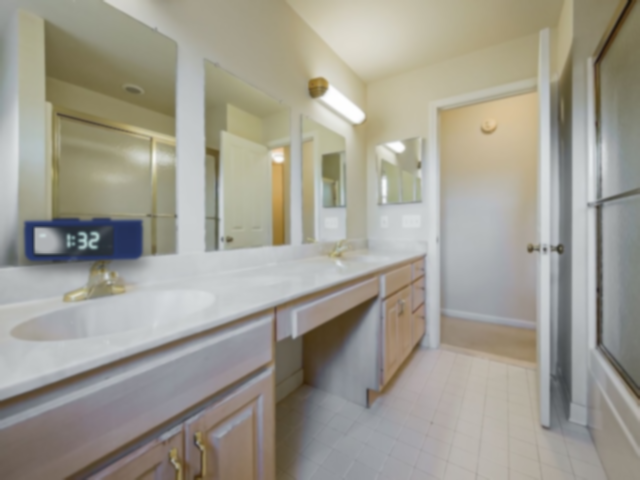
1:32
